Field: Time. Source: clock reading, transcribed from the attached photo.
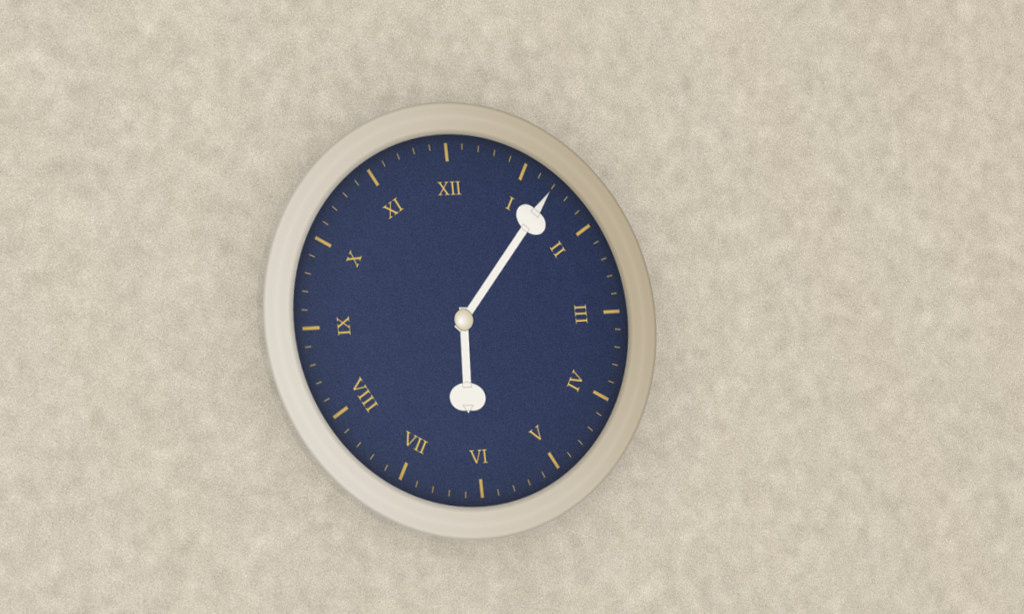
6:07
